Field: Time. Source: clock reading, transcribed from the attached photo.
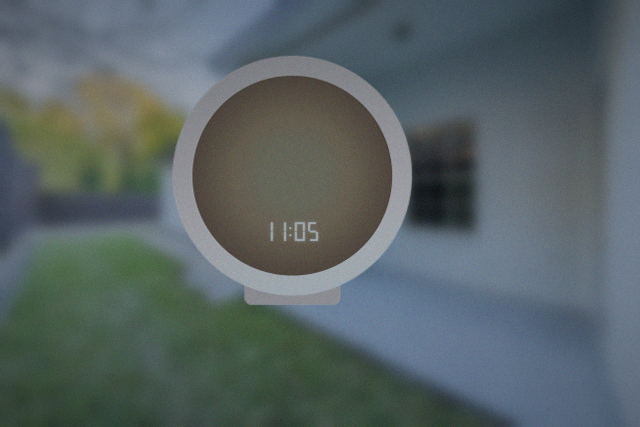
11:05
